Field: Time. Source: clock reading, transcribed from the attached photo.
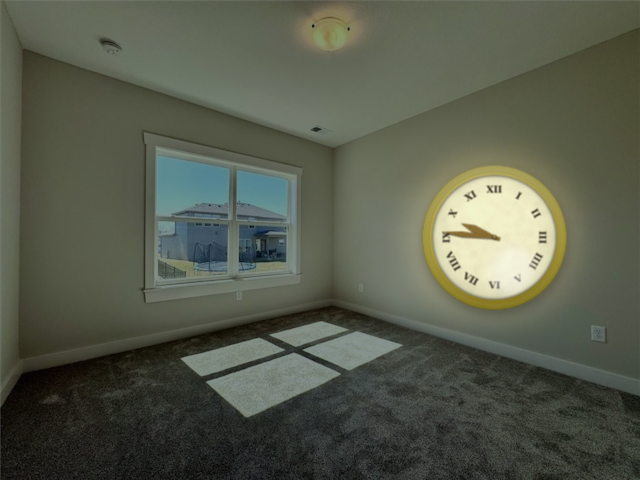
9:46
